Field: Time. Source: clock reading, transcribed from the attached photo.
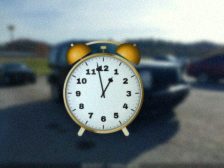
12:58
